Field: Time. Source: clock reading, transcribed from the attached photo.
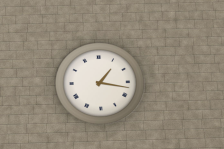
1:17
